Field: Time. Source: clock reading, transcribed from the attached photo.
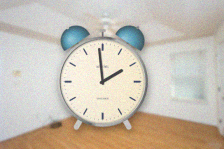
1:59
